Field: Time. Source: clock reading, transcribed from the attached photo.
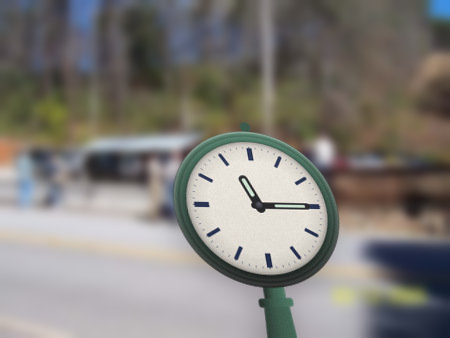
11:15
